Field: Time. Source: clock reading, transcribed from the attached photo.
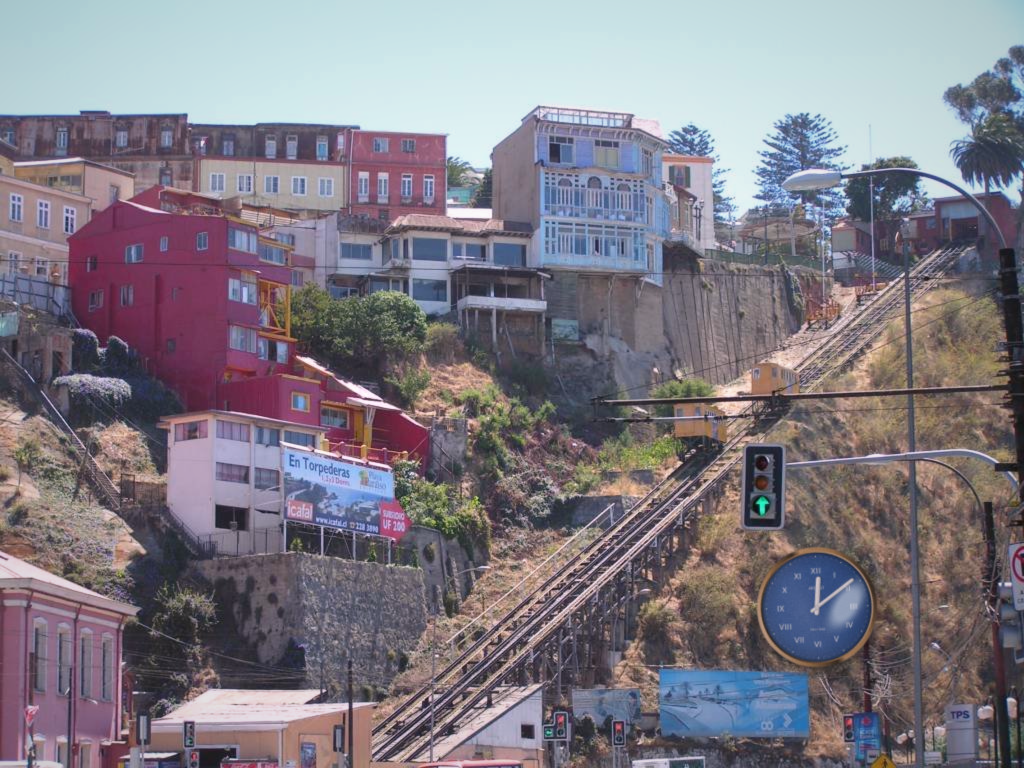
12:09
